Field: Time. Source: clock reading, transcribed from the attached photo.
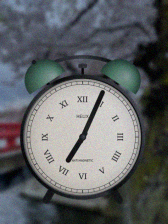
7:04
